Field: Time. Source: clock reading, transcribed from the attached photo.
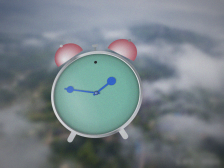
1:47
